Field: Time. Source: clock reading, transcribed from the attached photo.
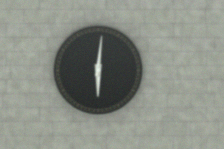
6:01
